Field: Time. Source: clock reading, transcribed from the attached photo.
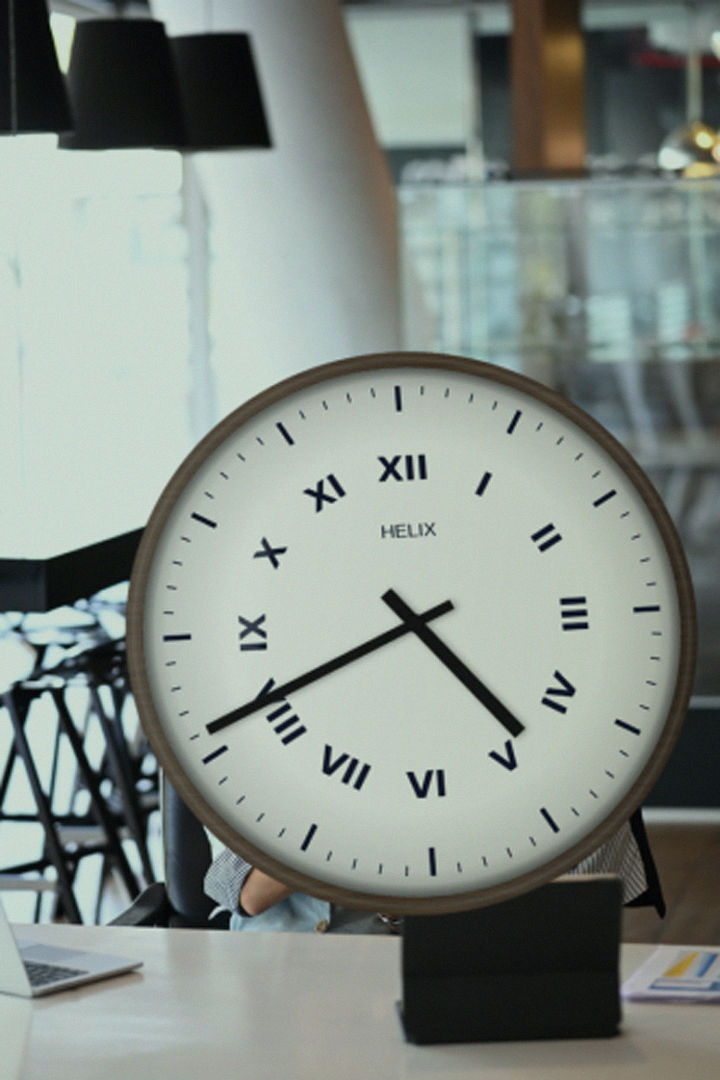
4:41
